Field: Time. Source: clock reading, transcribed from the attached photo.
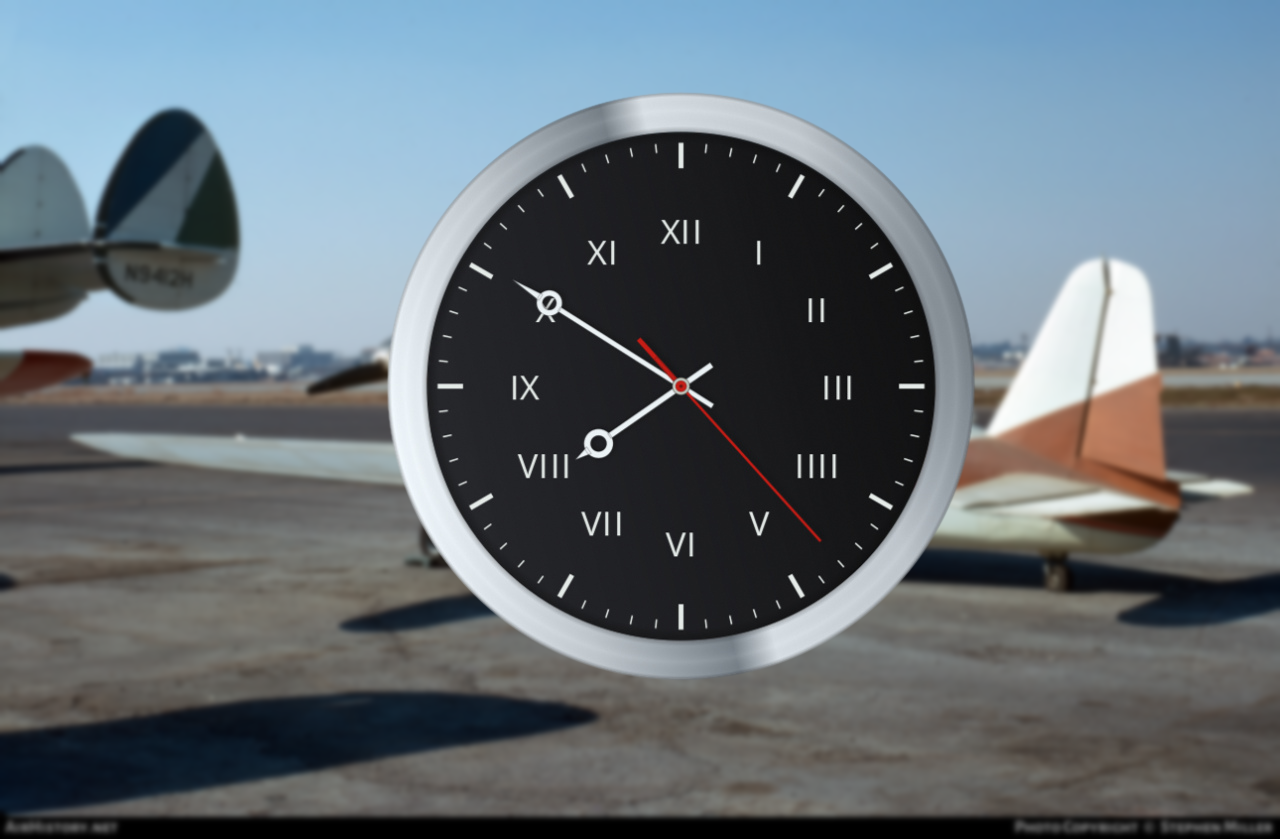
7:50:23
